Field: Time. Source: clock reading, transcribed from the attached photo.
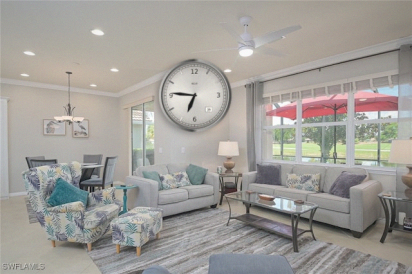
6:46
